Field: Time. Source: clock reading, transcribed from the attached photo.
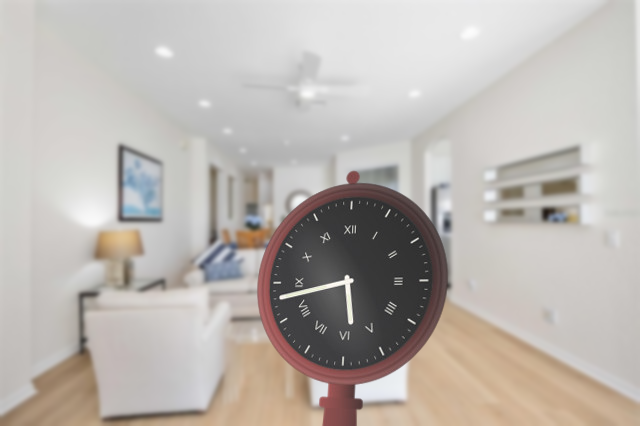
5:43
